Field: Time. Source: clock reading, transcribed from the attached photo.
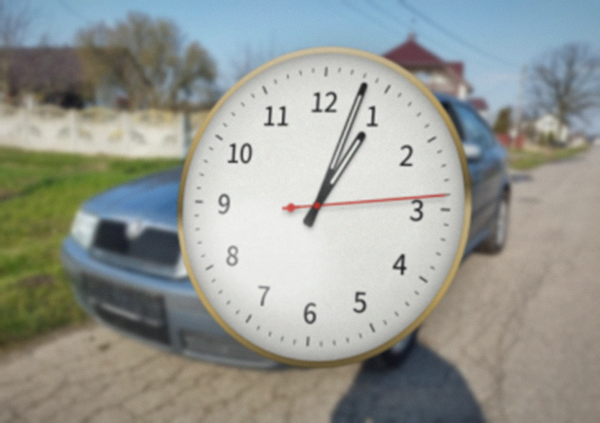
1:03:14
